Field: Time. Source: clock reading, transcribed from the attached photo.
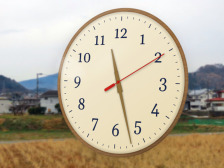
11:27:10
